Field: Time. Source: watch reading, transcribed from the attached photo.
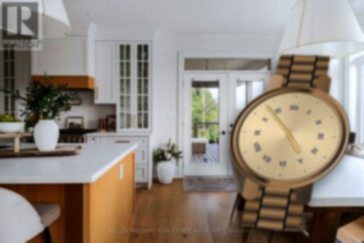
4:53
